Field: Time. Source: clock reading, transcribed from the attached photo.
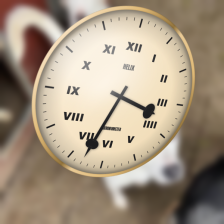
3:33
